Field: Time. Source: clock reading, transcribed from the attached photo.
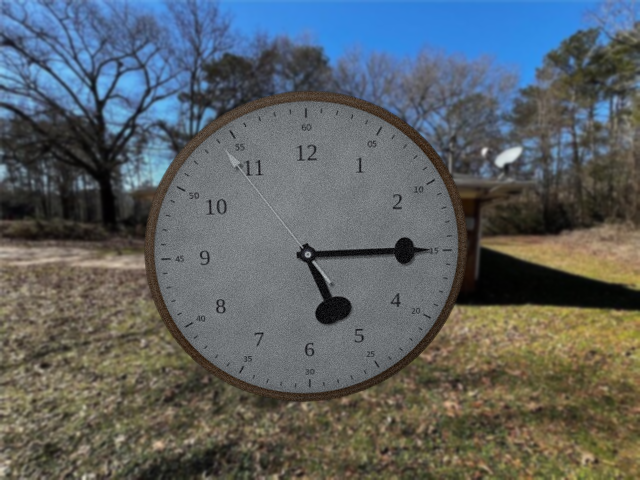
5:14:54
